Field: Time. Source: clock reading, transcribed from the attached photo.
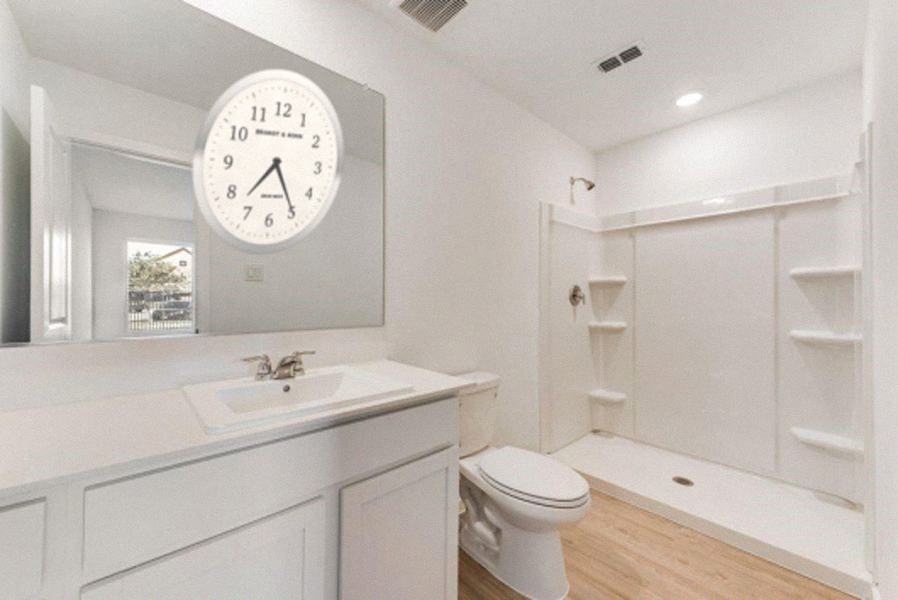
7:25
